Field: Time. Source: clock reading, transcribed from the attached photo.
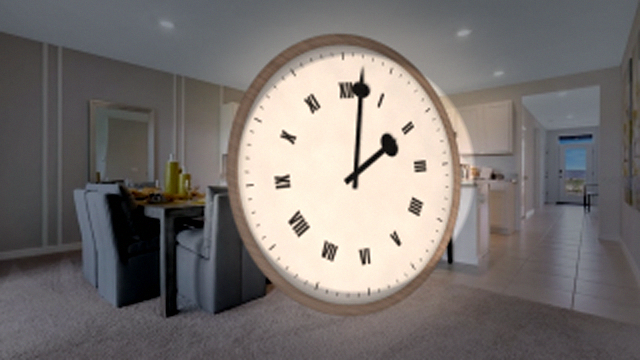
2:02
